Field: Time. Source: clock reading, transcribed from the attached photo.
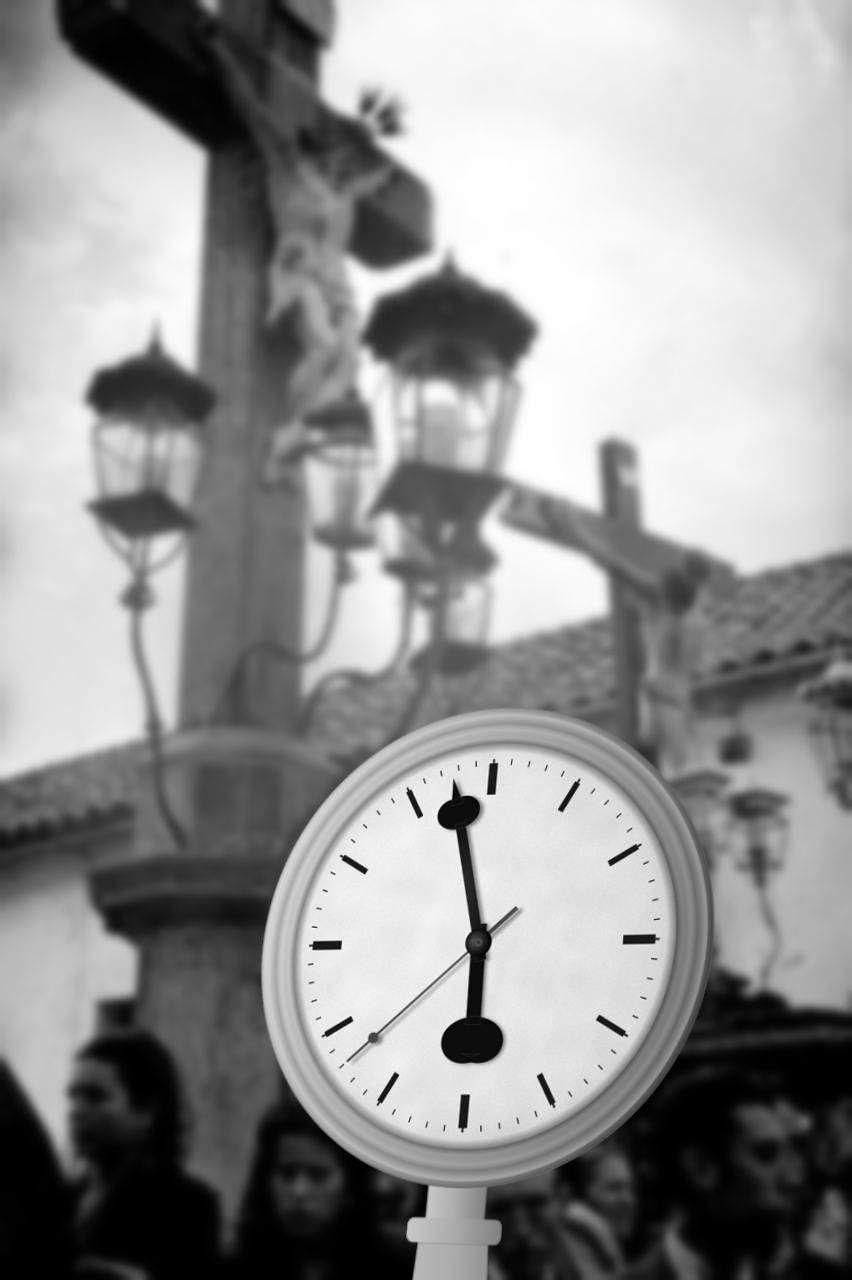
5:57:38
